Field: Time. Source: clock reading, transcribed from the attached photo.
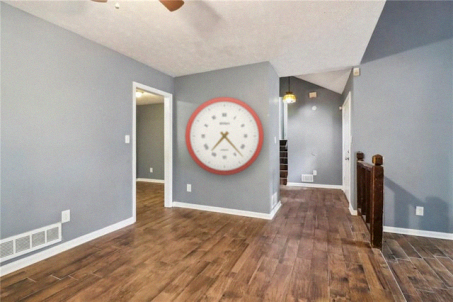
7:23
